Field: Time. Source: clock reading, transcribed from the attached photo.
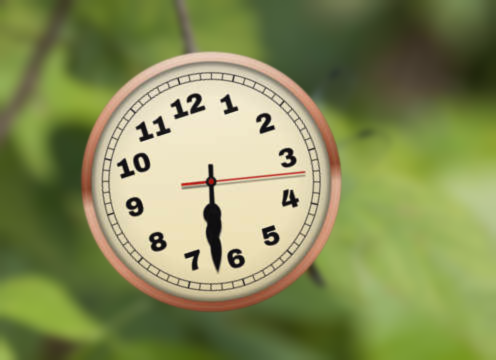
6:32:17
